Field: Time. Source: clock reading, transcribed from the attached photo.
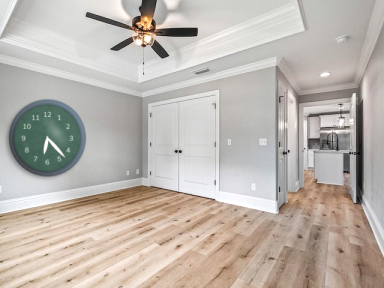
6:23
